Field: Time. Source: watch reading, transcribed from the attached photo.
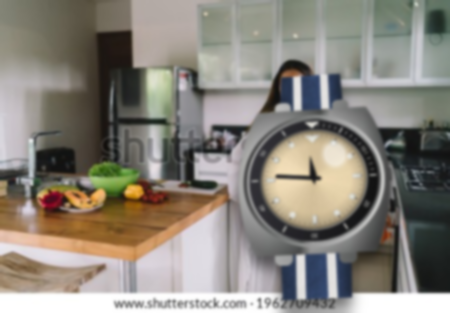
11:46
